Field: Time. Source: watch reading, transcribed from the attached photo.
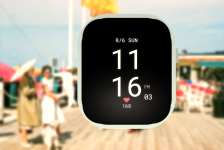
11:16:03
